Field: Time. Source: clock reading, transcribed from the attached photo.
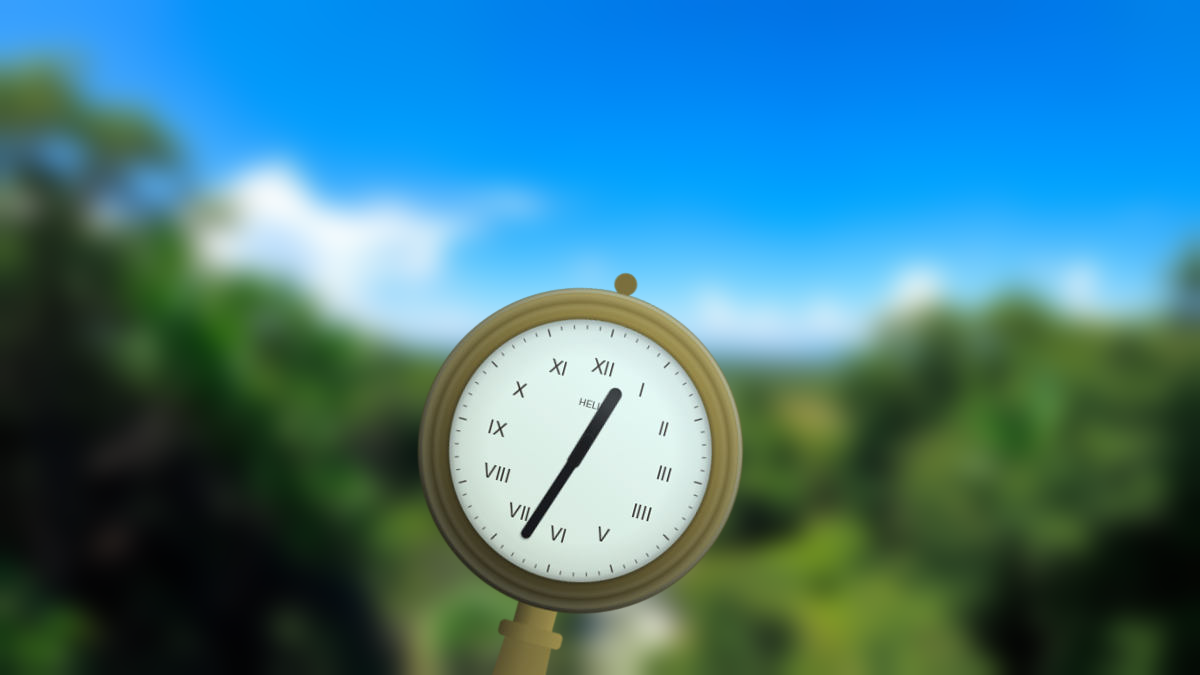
12:33
